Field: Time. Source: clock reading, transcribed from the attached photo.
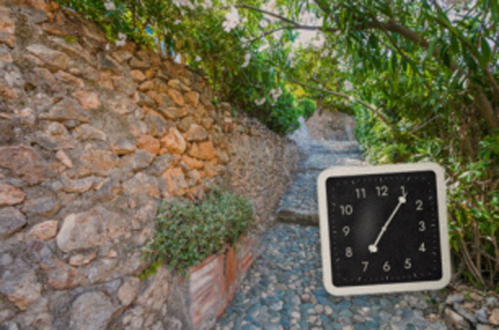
7:06
